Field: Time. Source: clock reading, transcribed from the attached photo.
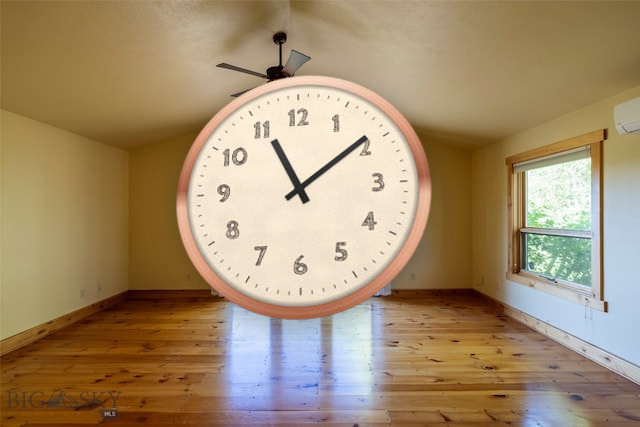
11:09
